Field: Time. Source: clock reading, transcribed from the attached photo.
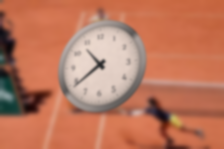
10:39
